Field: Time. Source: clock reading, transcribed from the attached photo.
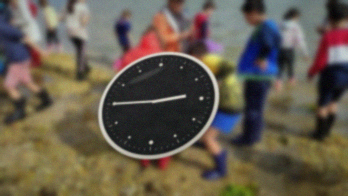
2:45
